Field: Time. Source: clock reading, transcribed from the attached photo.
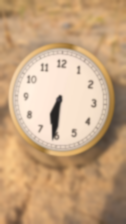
6:31
